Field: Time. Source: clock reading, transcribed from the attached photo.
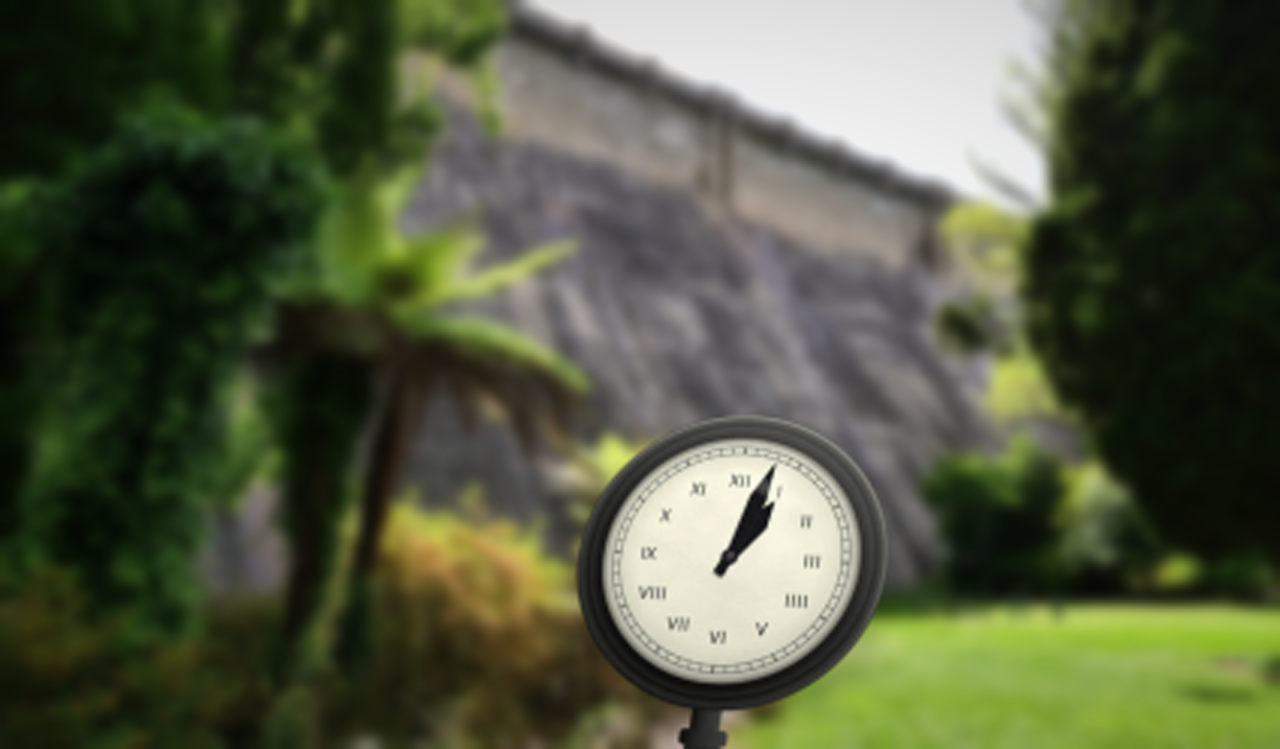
1:03
